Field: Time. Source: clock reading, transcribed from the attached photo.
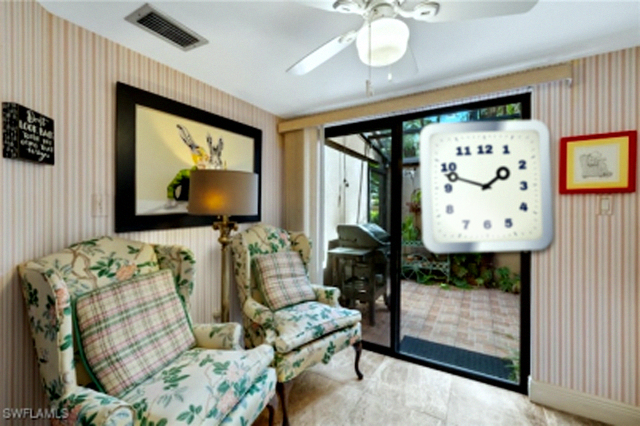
1:48
